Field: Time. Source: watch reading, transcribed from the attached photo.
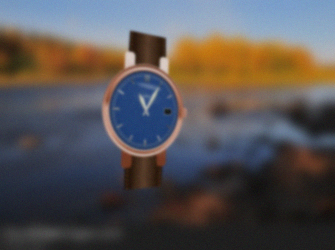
11:05
